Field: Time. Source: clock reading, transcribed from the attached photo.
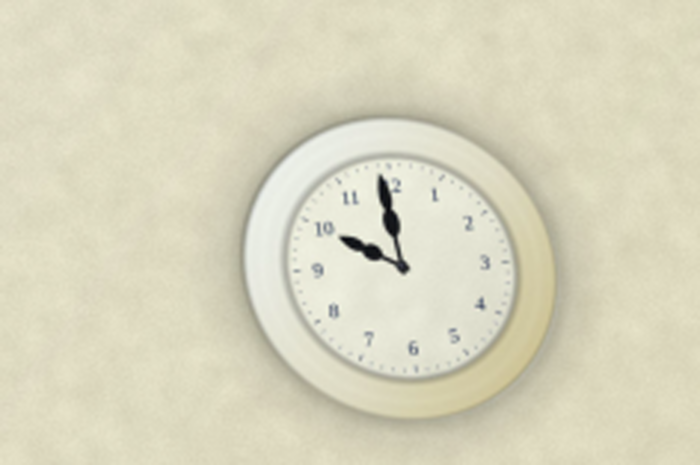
9:59
